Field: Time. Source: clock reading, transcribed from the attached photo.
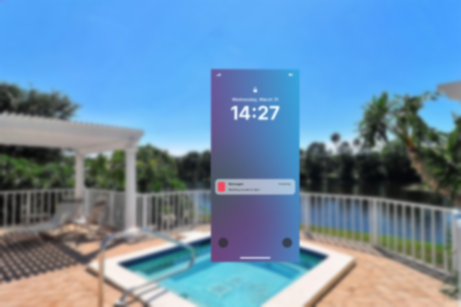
14:27
